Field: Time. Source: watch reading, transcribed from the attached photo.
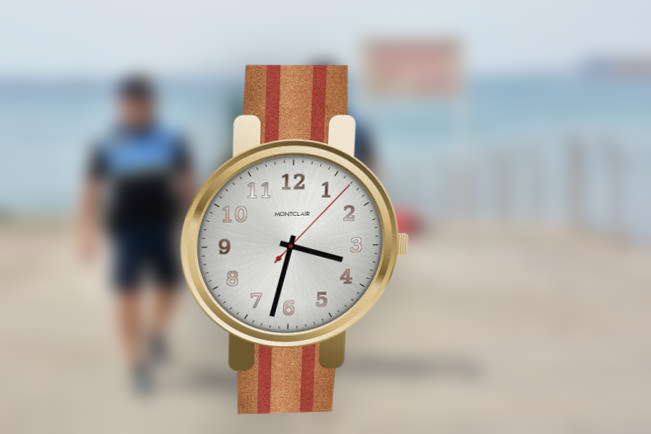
3:32:07
